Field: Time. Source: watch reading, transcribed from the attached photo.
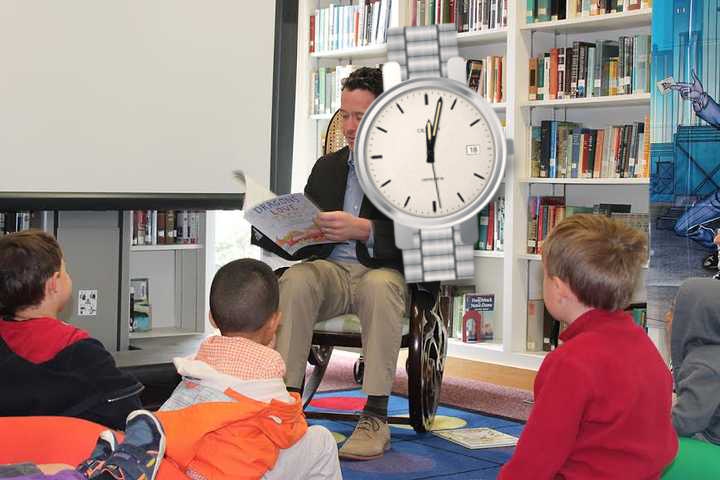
12:02:29
